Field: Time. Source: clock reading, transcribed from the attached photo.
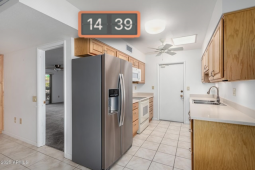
14:39
